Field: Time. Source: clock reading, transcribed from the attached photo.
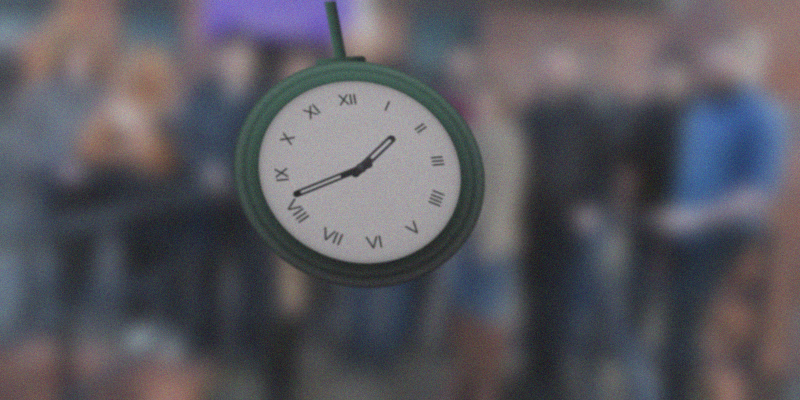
1:42
